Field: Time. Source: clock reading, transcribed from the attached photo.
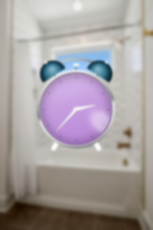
2:37
